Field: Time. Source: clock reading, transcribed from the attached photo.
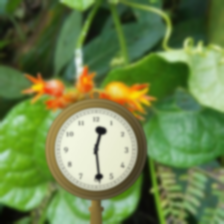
12:29
